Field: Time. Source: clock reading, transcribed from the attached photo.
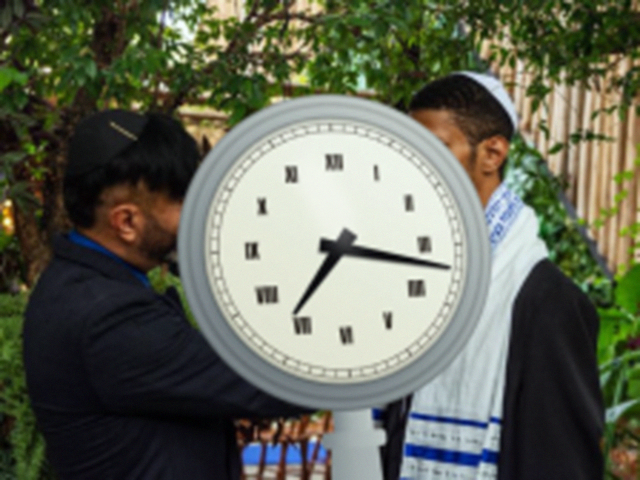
7:17
